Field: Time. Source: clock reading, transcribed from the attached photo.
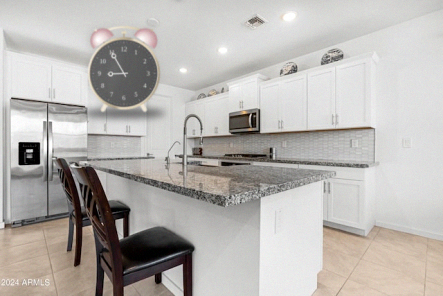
8:55
